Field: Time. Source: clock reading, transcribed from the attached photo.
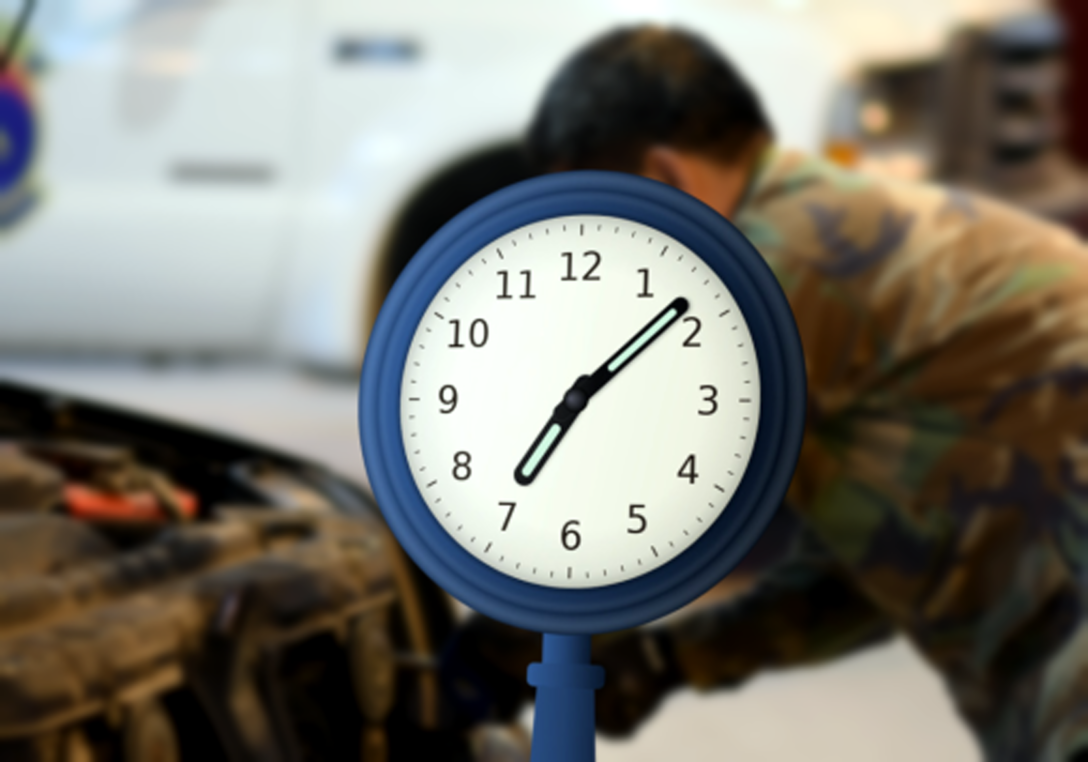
7:08
